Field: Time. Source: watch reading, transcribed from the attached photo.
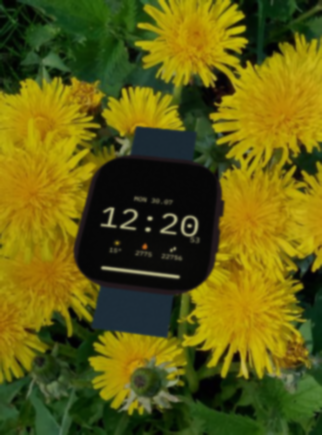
12:20
